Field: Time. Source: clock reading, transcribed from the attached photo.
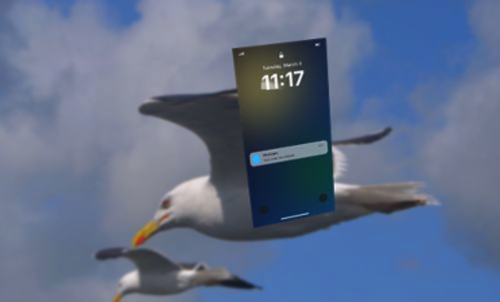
11:17
